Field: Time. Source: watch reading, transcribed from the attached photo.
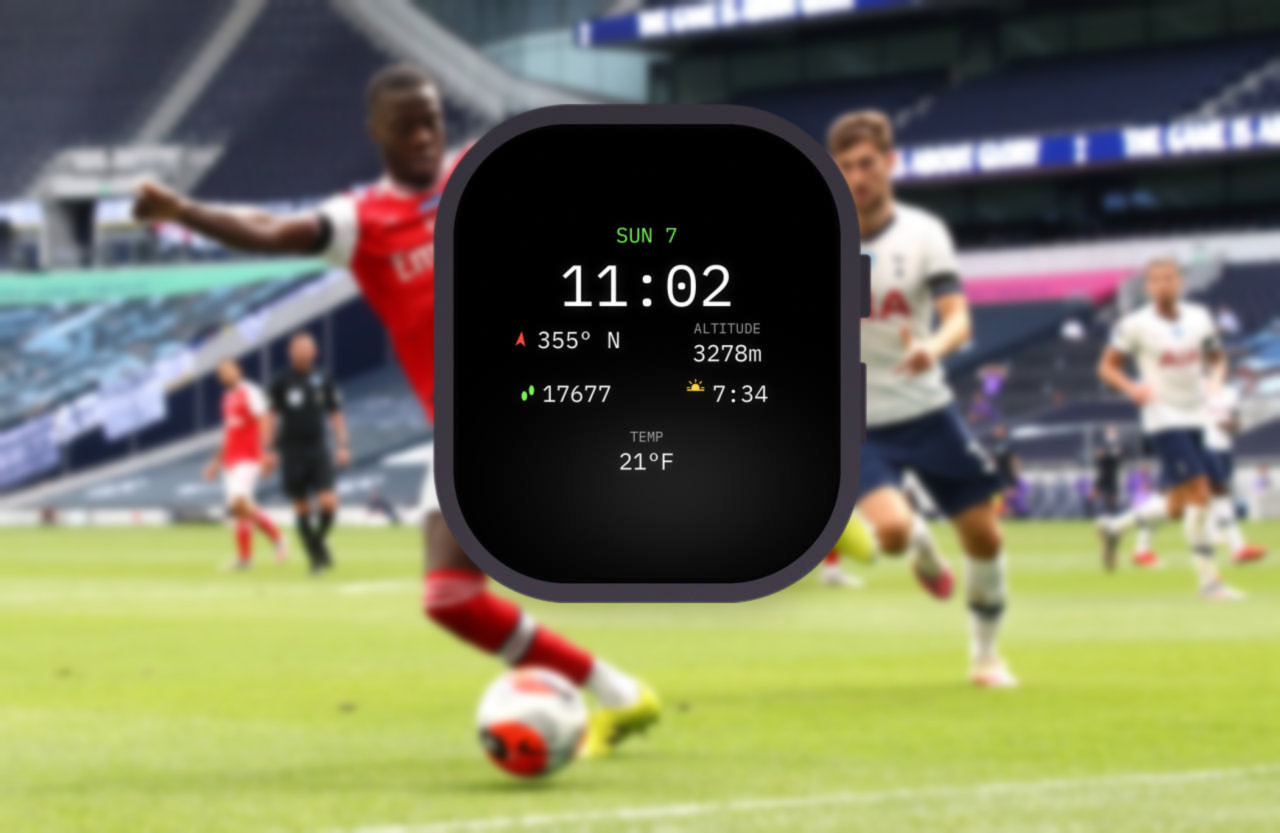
11:02
